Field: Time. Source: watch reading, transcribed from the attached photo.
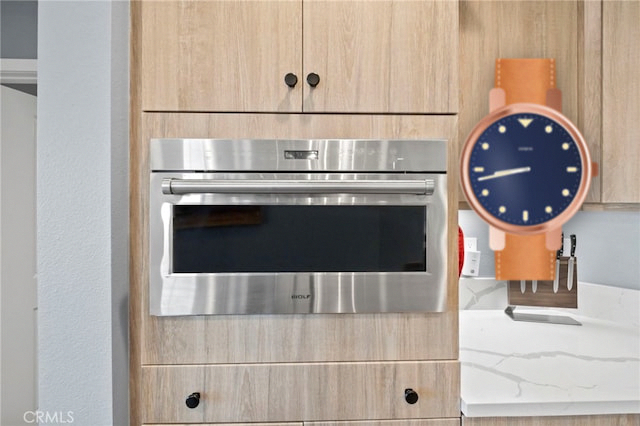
8:43
